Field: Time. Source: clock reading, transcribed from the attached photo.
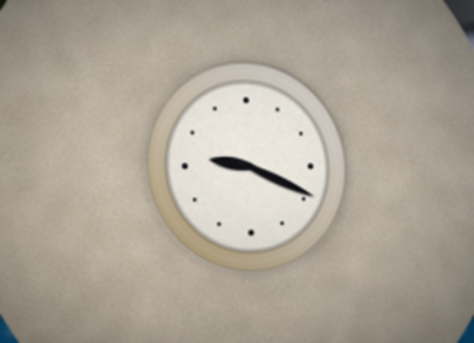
9:19
